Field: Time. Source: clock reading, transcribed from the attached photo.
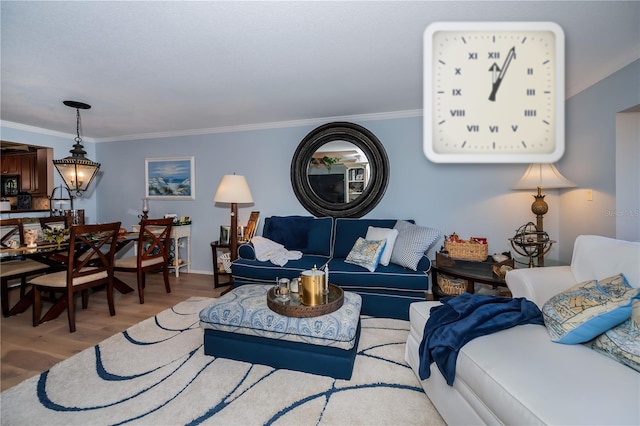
12:04
